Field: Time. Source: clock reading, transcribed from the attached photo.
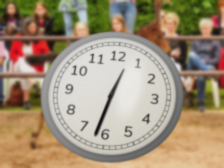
12:32
